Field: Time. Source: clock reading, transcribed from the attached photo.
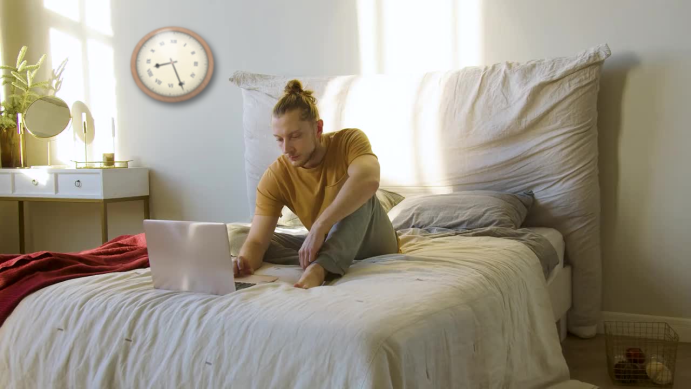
8:26
